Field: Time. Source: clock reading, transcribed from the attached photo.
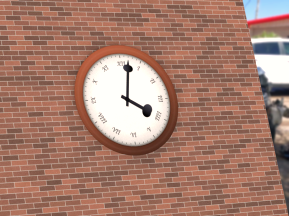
4:02
